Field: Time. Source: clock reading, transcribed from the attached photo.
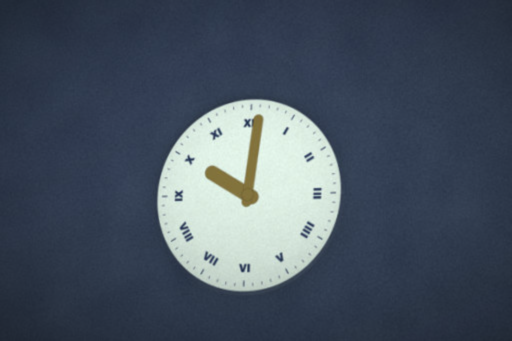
10:01
